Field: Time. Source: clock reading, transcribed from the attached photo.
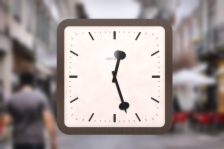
12:27
